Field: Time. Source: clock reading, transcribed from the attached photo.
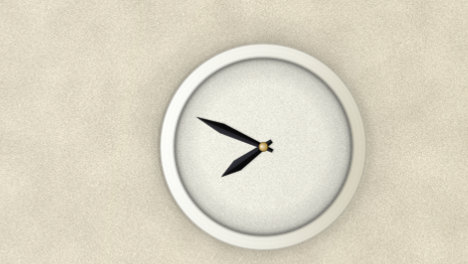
7:49
